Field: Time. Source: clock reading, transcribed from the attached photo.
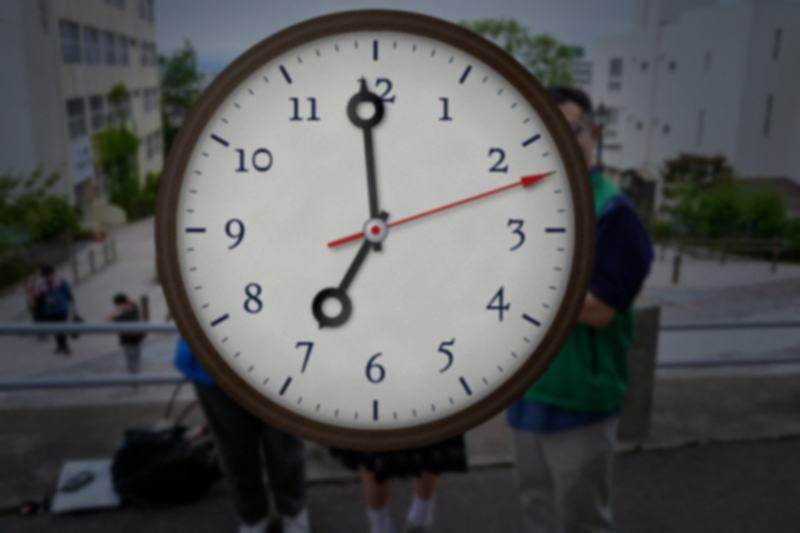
6:59:12
